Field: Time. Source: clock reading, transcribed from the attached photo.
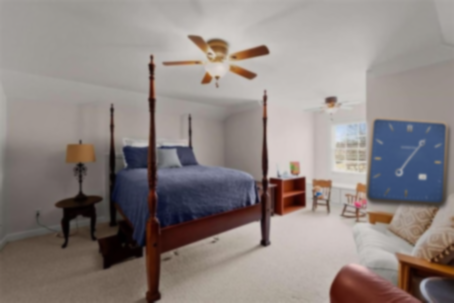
7:06
